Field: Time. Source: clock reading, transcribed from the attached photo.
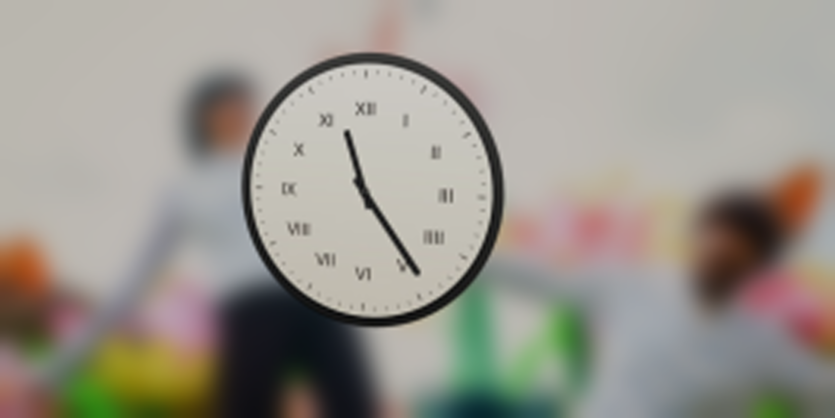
11:24
